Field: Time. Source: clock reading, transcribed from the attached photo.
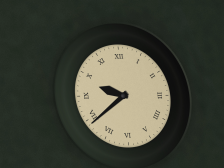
9:39
